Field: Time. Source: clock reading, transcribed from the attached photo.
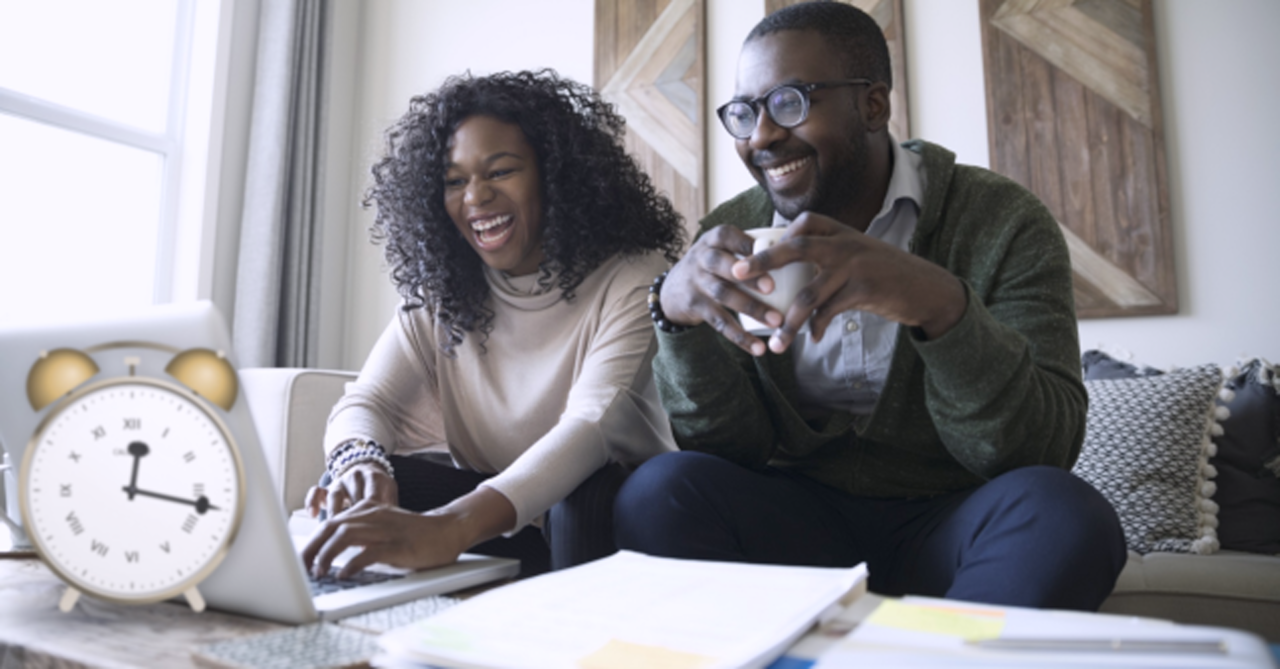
12:17
